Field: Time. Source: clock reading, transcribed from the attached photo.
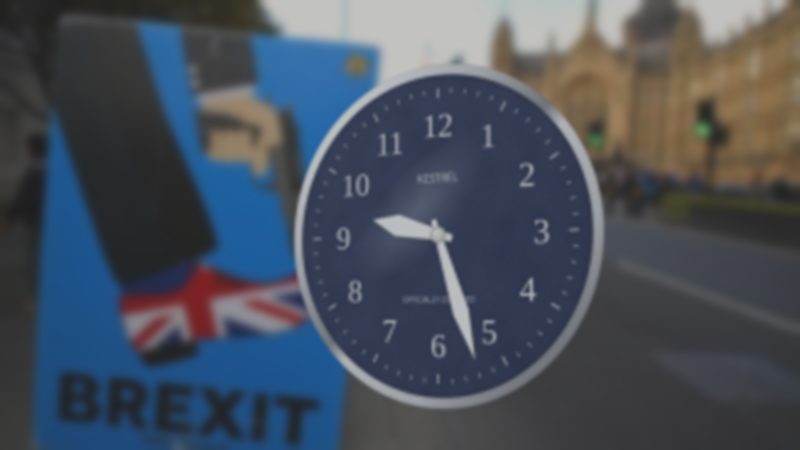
9:27
